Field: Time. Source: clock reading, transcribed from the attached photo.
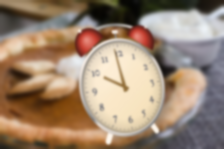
9:59
